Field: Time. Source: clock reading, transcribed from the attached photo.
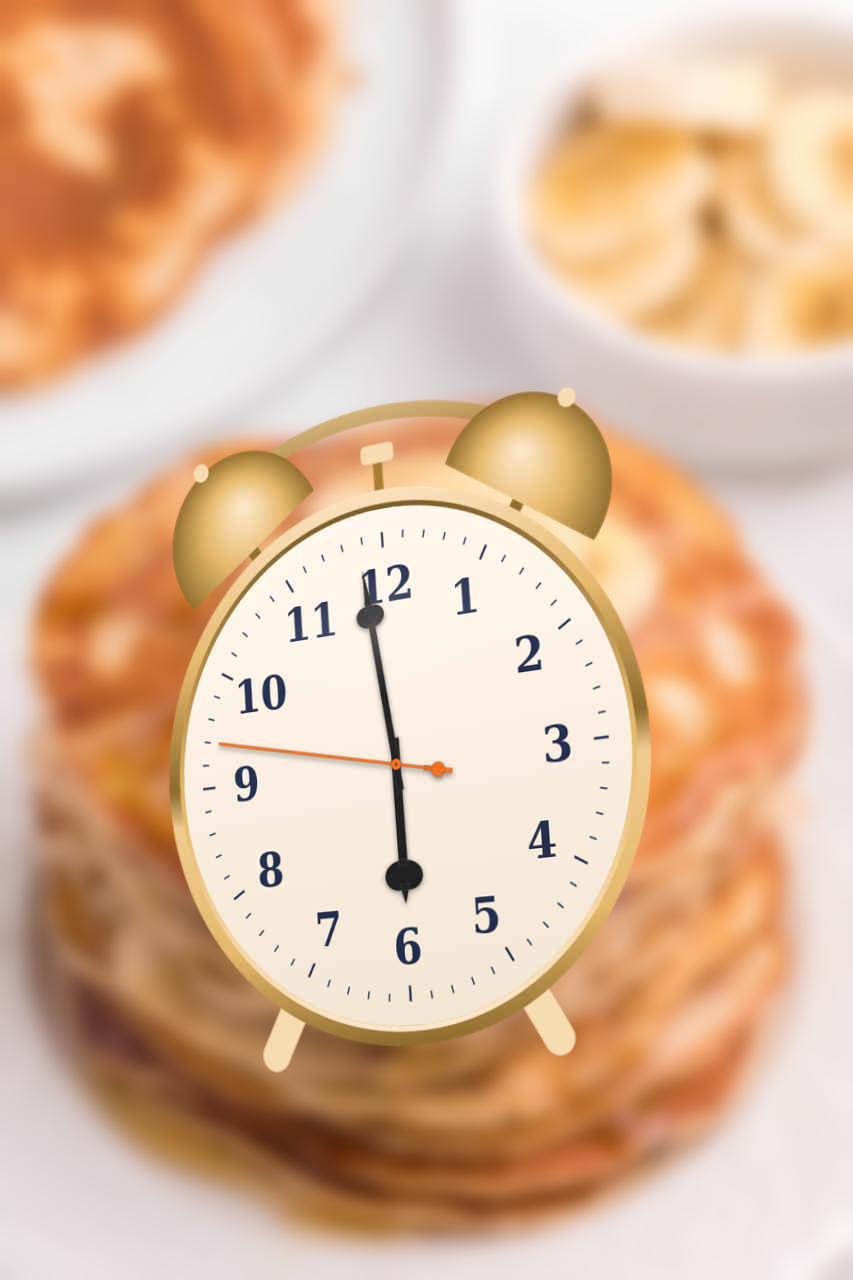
5:58:47
